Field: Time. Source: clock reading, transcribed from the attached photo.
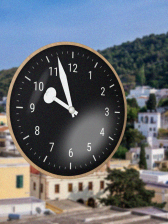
9:57
